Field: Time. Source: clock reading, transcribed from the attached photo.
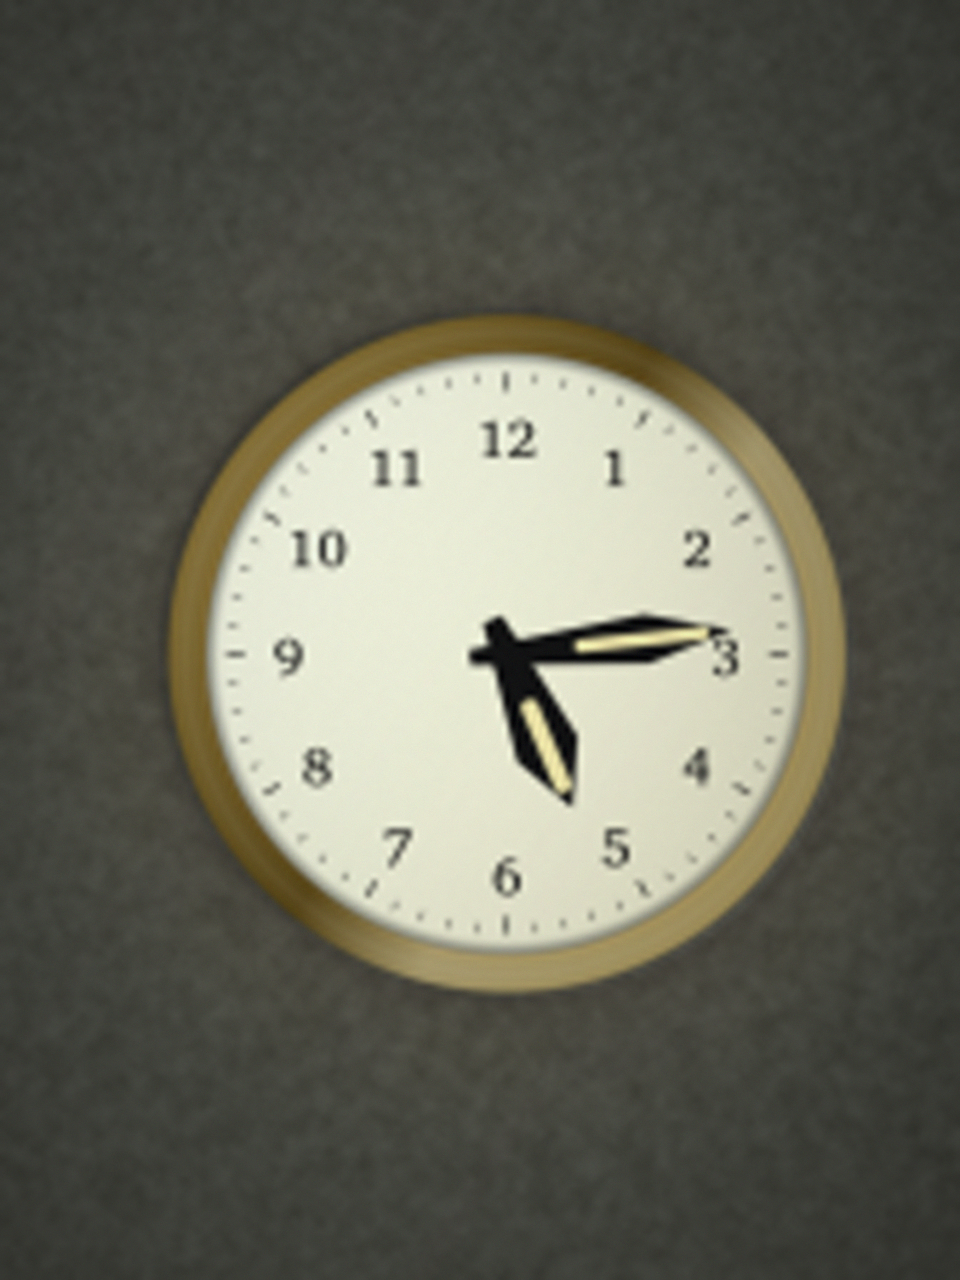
5:14
